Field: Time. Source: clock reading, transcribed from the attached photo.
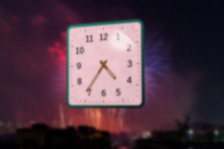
4:36
